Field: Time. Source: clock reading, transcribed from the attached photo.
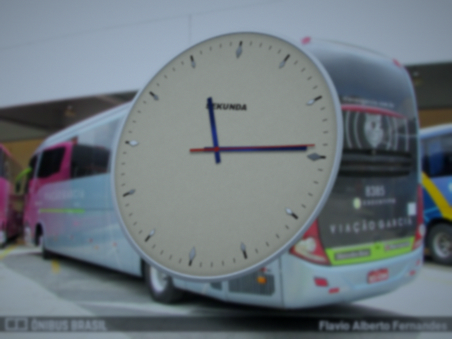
11:14:14
